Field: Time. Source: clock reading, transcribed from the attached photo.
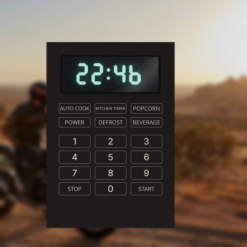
22:46
